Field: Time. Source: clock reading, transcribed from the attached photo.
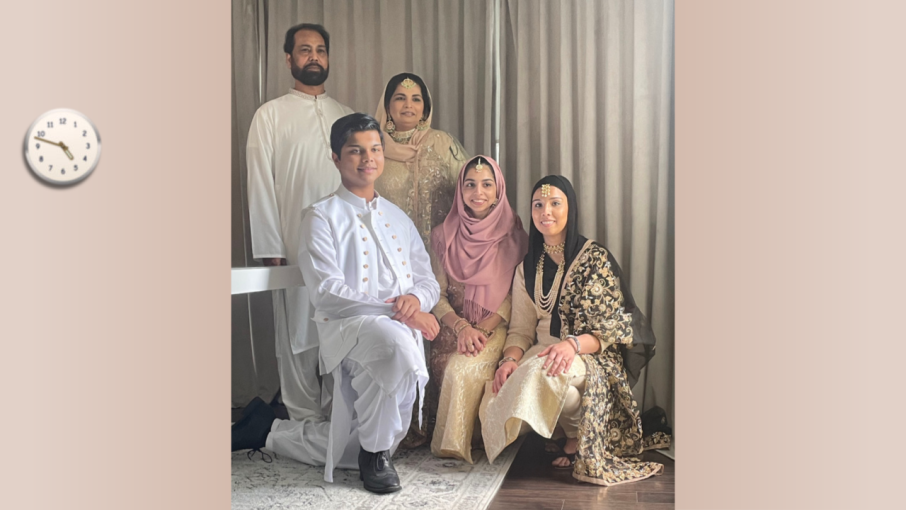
4:48
